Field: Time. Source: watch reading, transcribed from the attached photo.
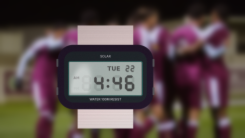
4:46
